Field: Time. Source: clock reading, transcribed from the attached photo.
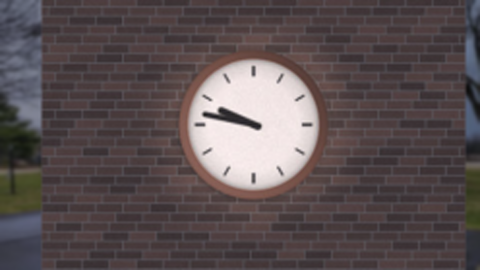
9:47
